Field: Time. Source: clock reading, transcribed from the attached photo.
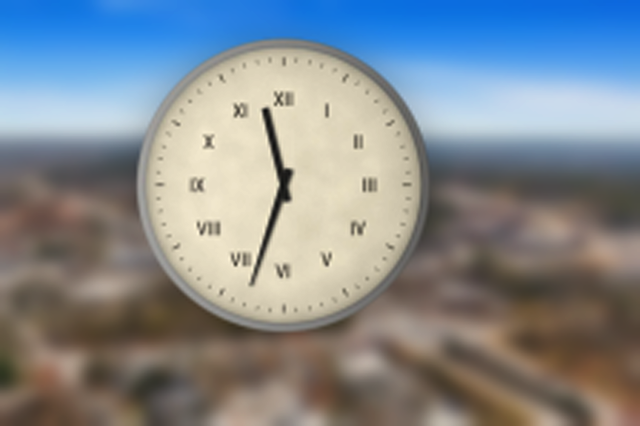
11:33
